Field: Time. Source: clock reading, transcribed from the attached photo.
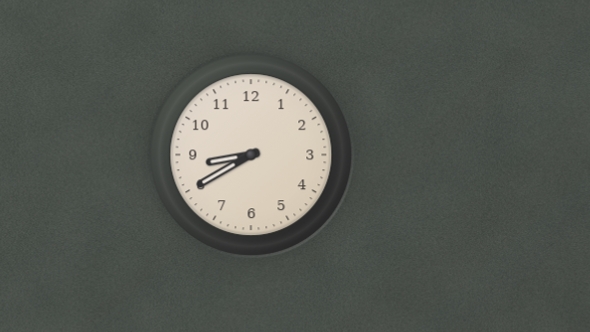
8:40
